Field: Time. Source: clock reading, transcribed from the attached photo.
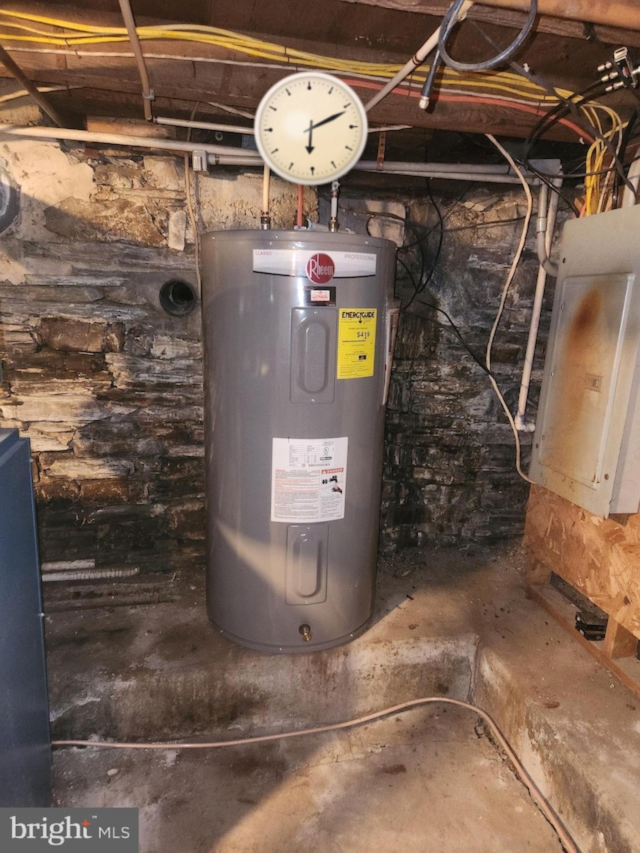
6:11
